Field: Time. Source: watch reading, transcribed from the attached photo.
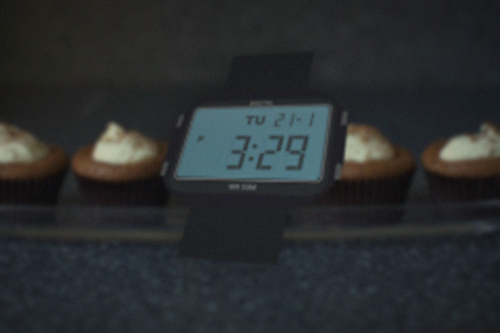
3:29
